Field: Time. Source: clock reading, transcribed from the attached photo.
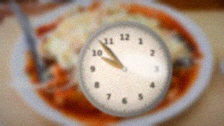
9:53
